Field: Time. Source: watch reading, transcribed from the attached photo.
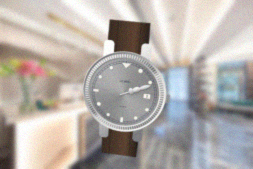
2:11
